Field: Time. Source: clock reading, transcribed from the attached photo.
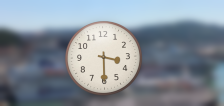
3:30
